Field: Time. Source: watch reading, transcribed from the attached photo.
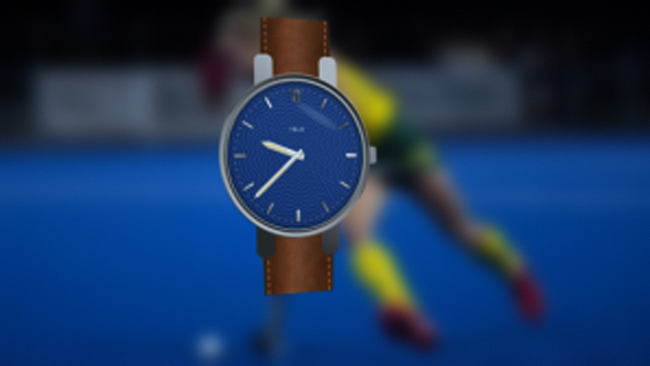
9:38
